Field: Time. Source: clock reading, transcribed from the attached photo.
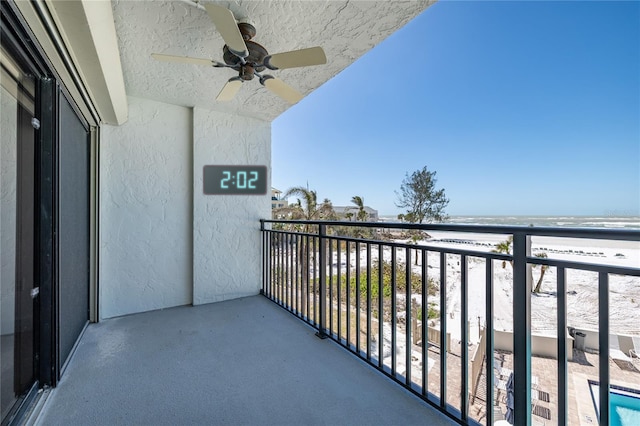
2:02
